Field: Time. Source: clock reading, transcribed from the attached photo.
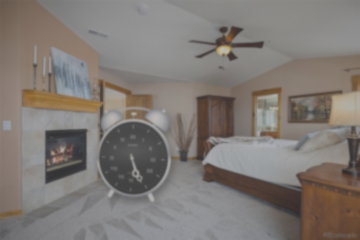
5:26
